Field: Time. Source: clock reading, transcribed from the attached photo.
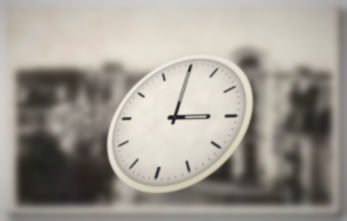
3:00
